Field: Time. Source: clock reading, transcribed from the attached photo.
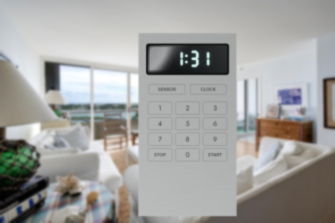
1:31
